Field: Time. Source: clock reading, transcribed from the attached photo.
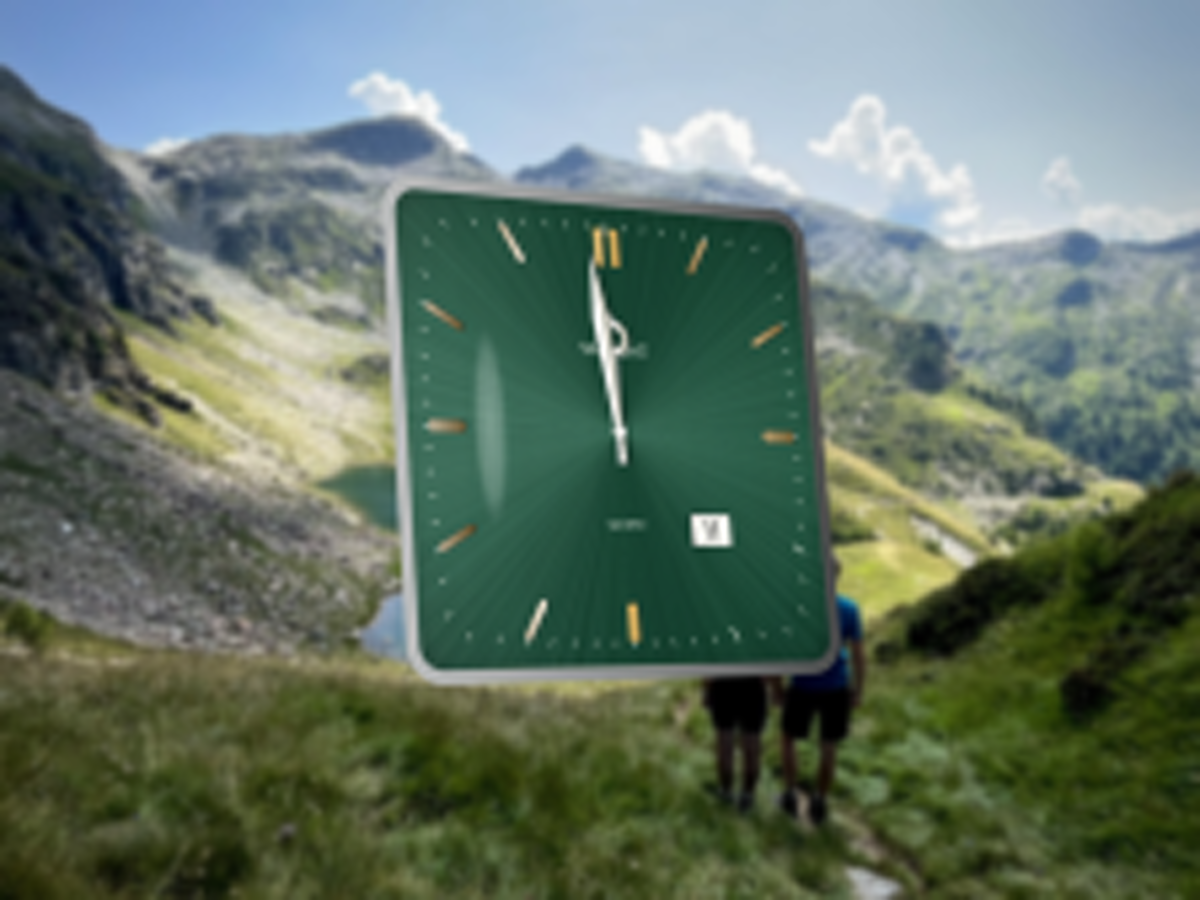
11:59
